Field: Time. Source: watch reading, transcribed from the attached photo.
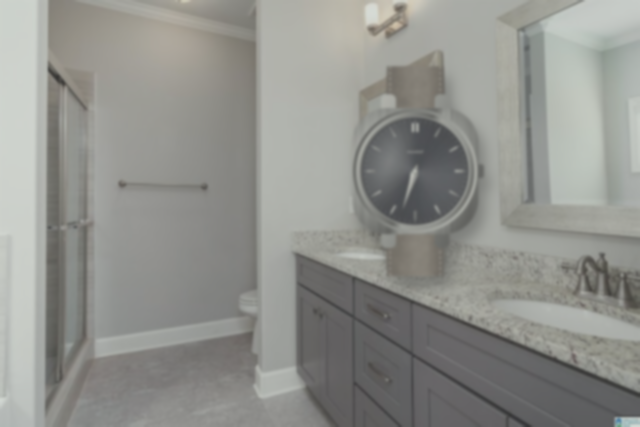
6:33
